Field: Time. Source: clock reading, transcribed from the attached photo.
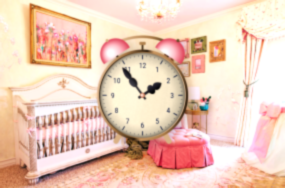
1:54
